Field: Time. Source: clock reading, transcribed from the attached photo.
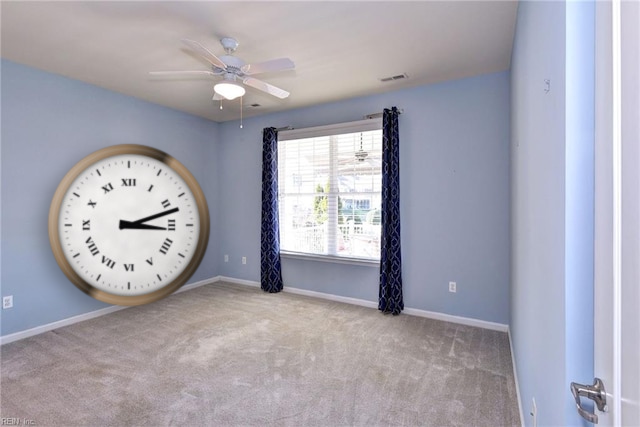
3:12
